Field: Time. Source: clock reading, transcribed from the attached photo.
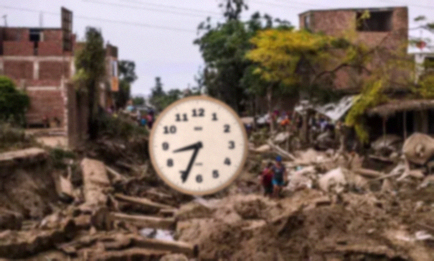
8:34
